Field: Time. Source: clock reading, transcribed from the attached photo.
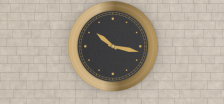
10:17
